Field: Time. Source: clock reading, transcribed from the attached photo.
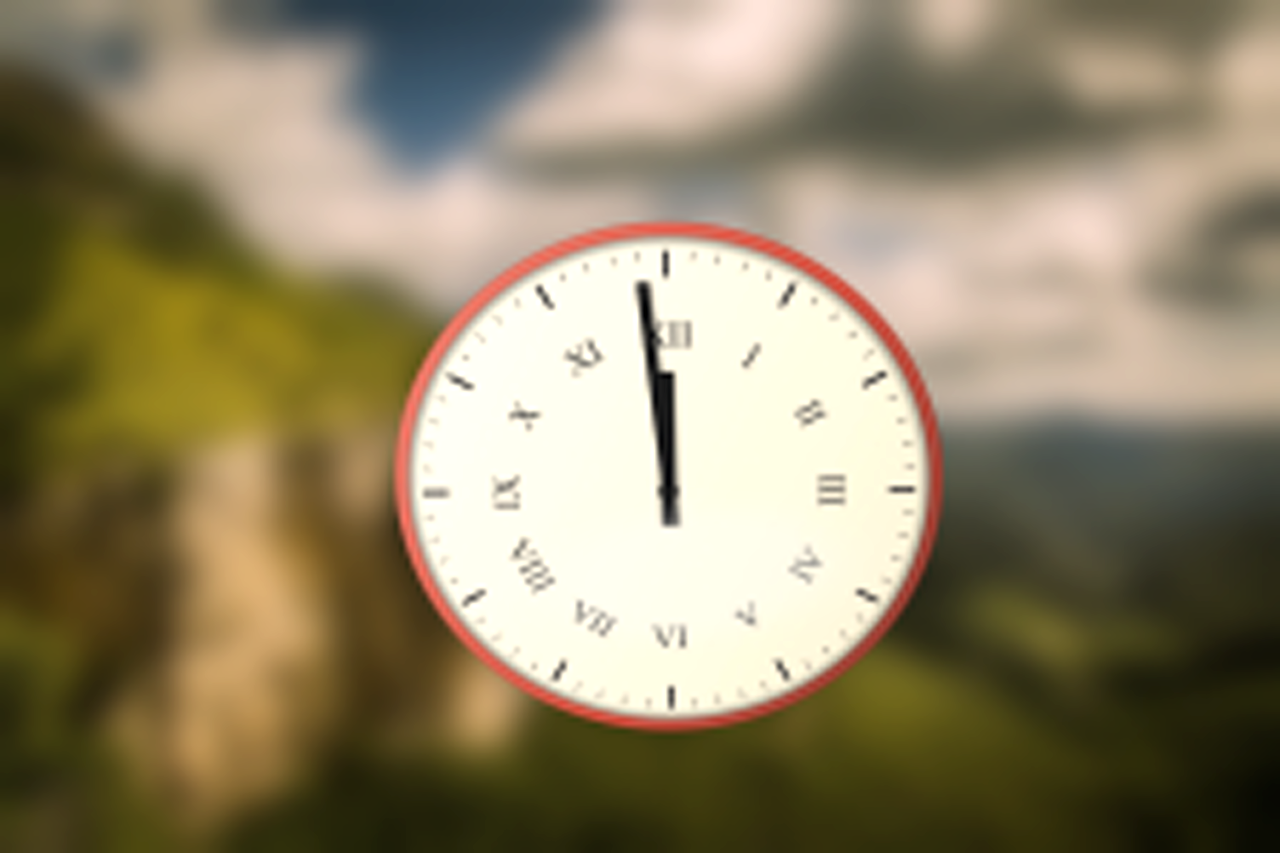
11:59
